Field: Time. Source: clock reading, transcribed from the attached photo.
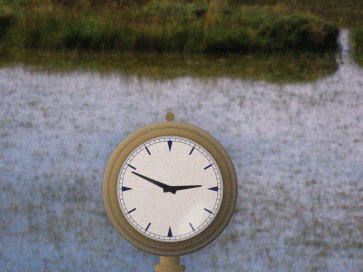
2:49
